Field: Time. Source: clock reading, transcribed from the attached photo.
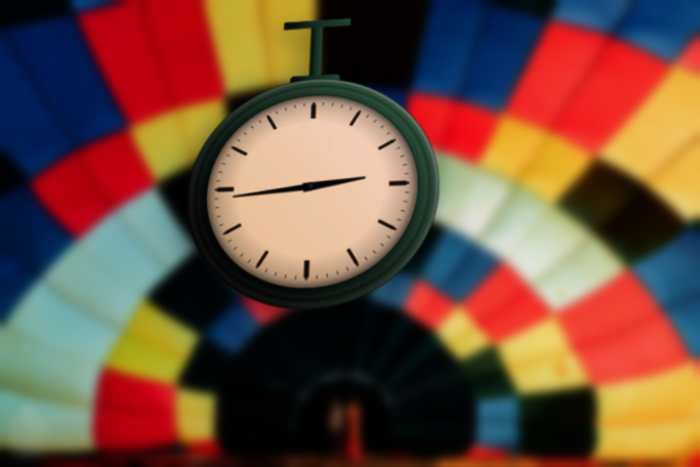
2:44
